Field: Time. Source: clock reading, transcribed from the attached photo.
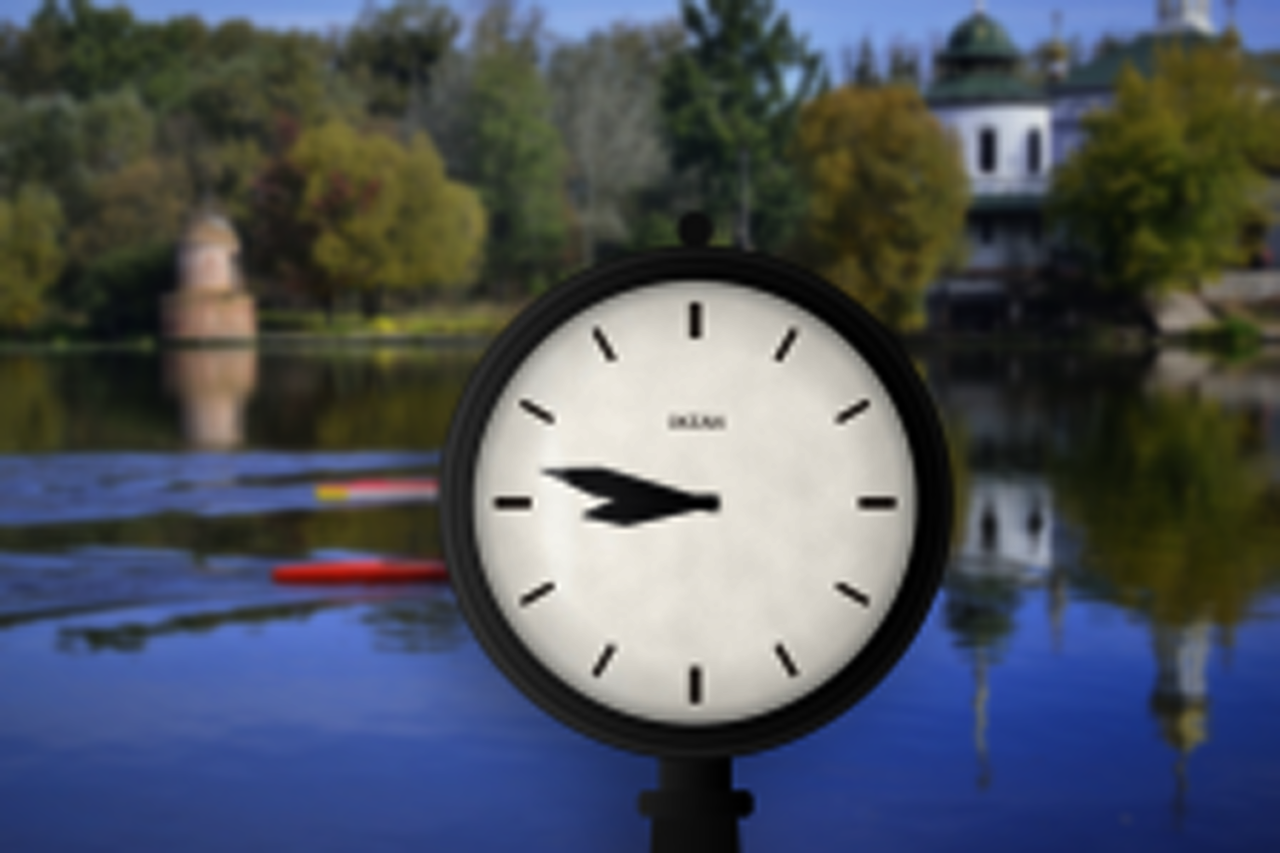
8:47
